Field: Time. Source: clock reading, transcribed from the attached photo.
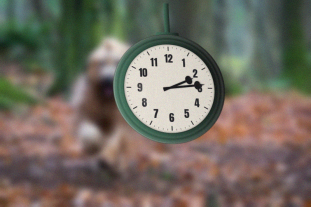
2:14
